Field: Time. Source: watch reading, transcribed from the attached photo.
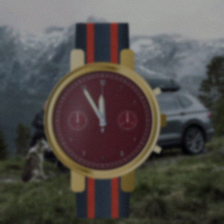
11:55
